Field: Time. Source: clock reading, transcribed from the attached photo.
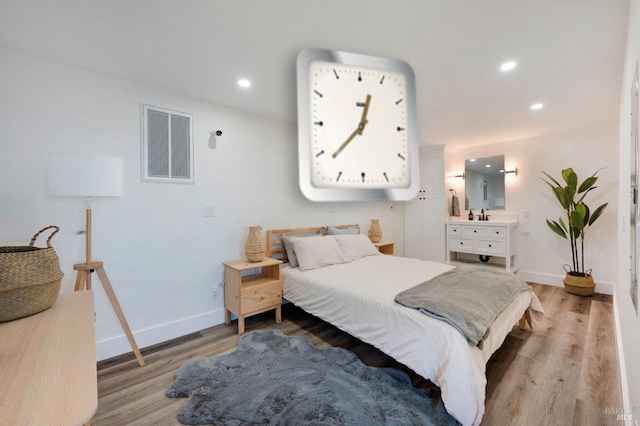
12:38
